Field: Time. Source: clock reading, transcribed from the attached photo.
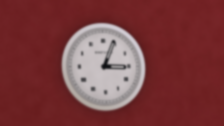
3:04
